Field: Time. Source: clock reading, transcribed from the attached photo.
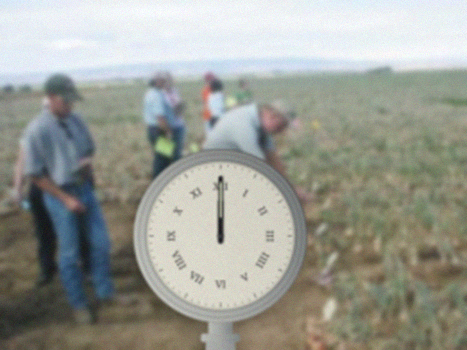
12:00
